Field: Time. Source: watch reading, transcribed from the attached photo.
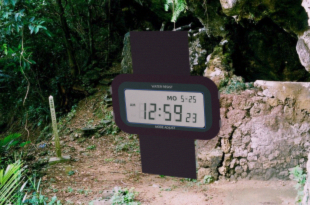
12:59:23
